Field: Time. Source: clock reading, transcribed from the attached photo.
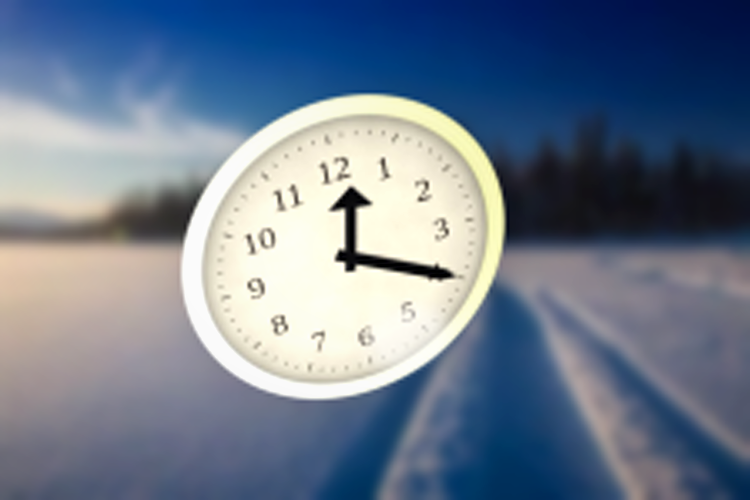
12:20
